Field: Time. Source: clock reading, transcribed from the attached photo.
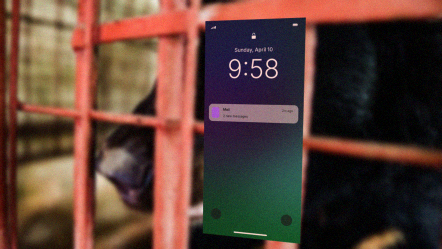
9:58
